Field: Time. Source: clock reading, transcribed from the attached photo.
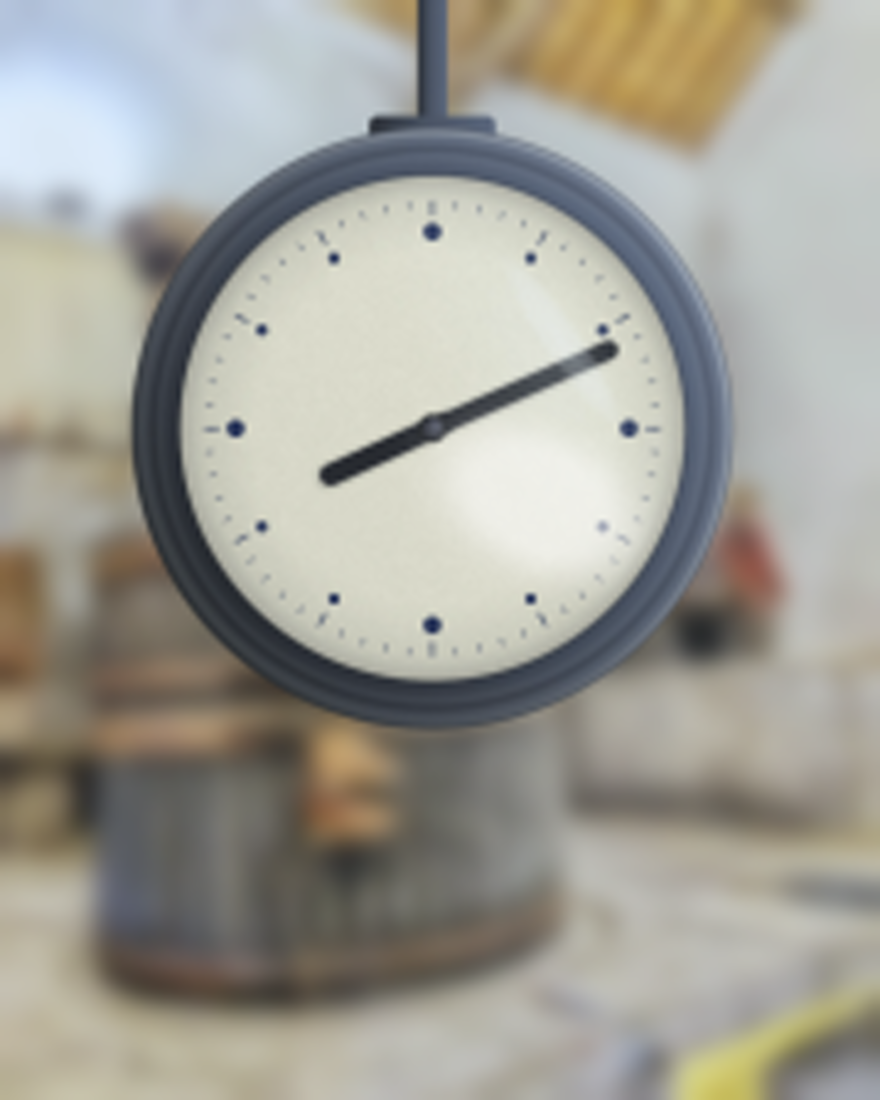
8:11
